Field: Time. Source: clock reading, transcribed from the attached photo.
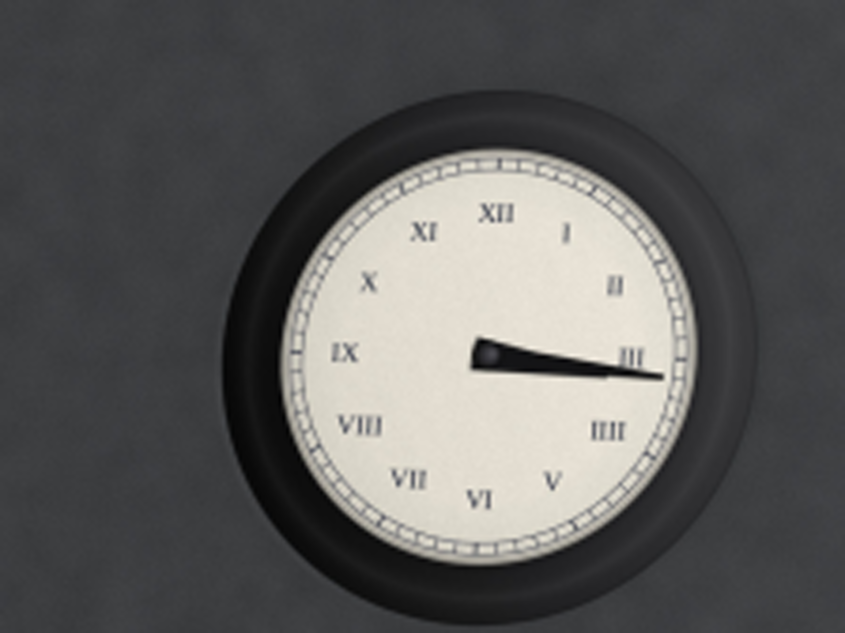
3:16
